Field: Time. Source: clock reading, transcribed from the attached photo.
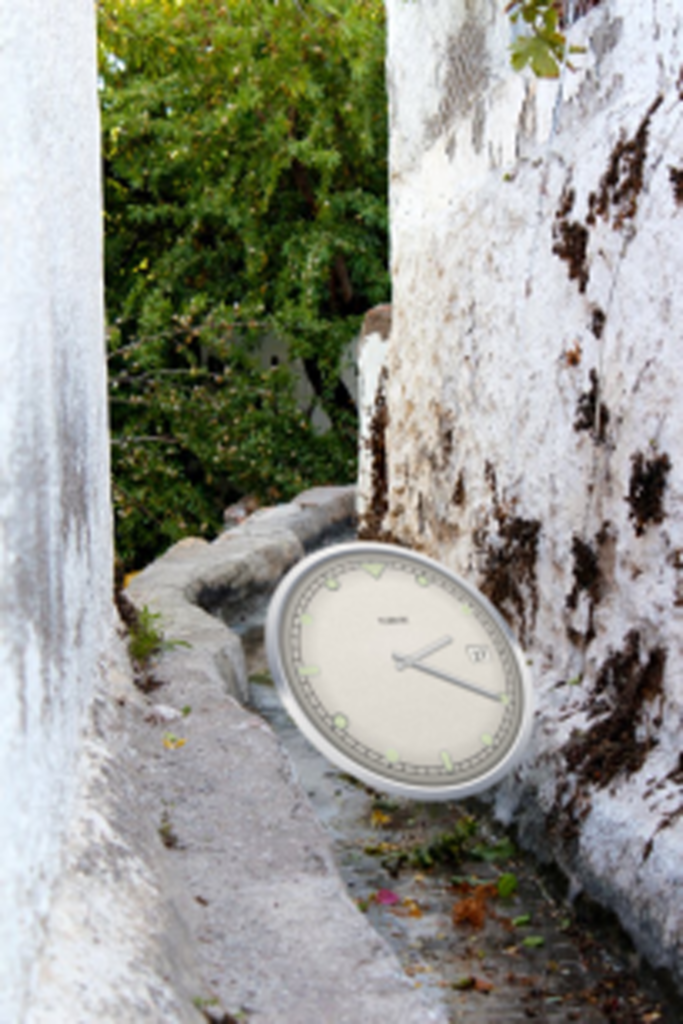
2:20
